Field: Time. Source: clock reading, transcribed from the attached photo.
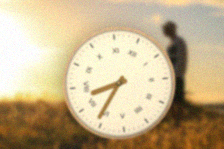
7:31
